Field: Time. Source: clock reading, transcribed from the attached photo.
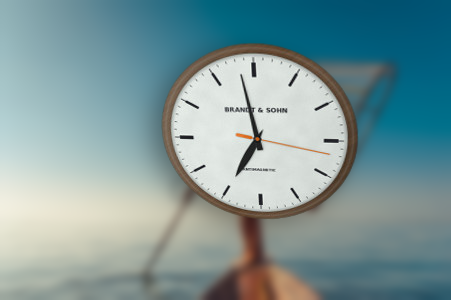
6:58:17
